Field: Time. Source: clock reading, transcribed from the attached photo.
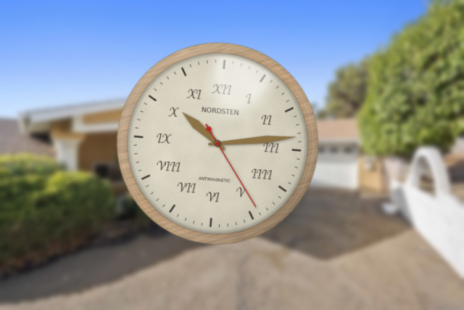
10:13:24
